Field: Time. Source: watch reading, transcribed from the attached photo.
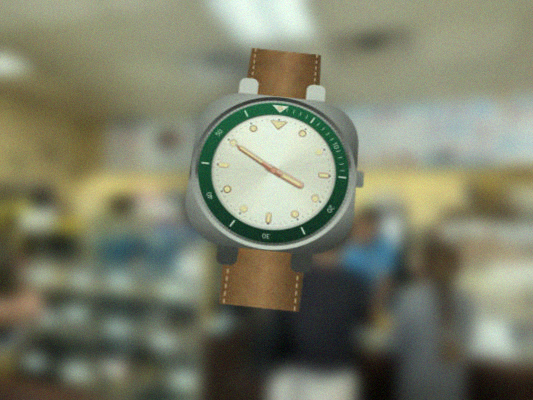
3:50
